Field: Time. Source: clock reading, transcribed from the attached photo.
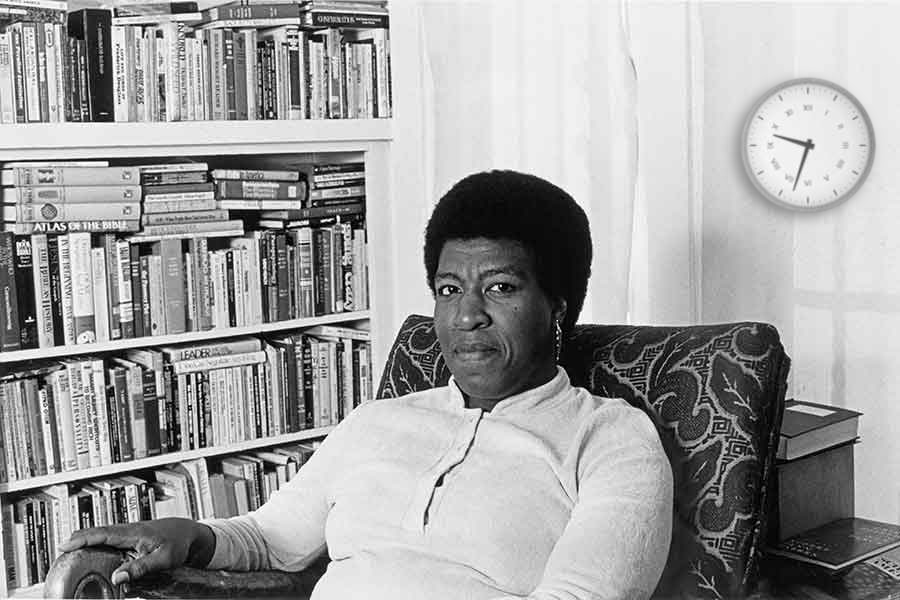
9:33
